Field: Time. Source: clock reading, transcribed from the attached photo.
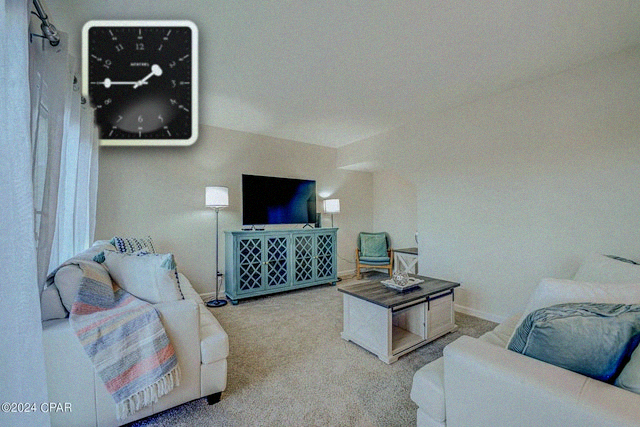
1:45
